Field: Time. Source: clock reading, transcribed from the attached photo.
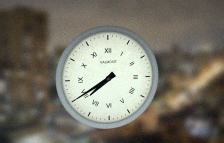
7:40
